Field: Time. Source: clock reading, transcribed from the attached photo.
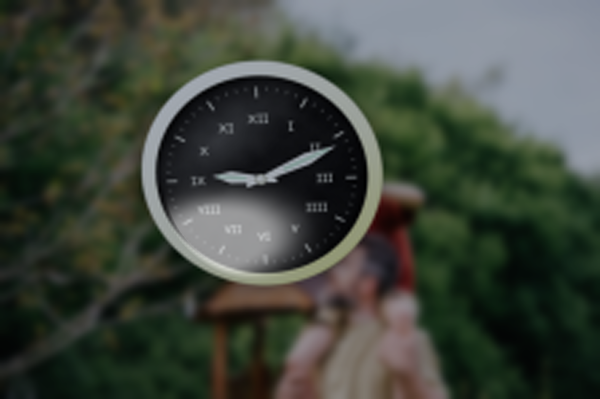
9:11
